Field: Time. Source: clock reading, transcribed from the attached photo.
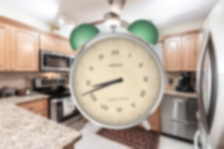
8:42
